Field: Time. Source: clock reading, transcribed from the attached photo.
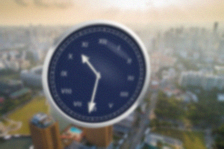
10:31
